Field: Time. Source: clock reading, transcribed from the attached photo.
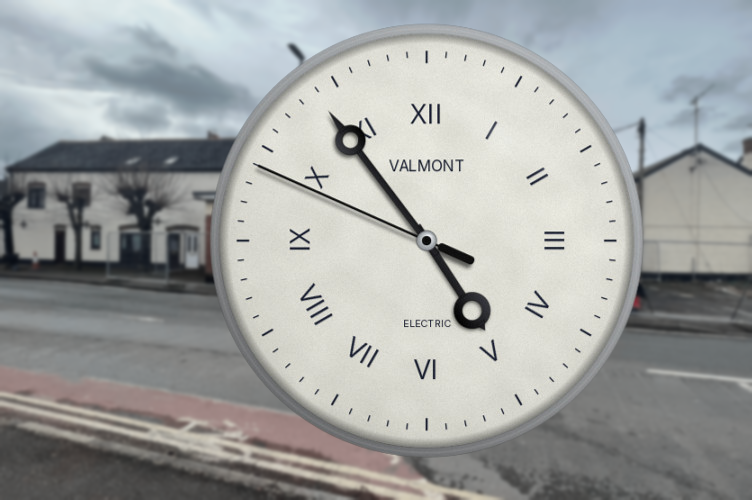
4:53:49
